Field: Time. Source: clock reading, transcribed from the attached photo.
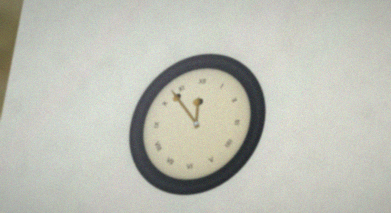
11:53
